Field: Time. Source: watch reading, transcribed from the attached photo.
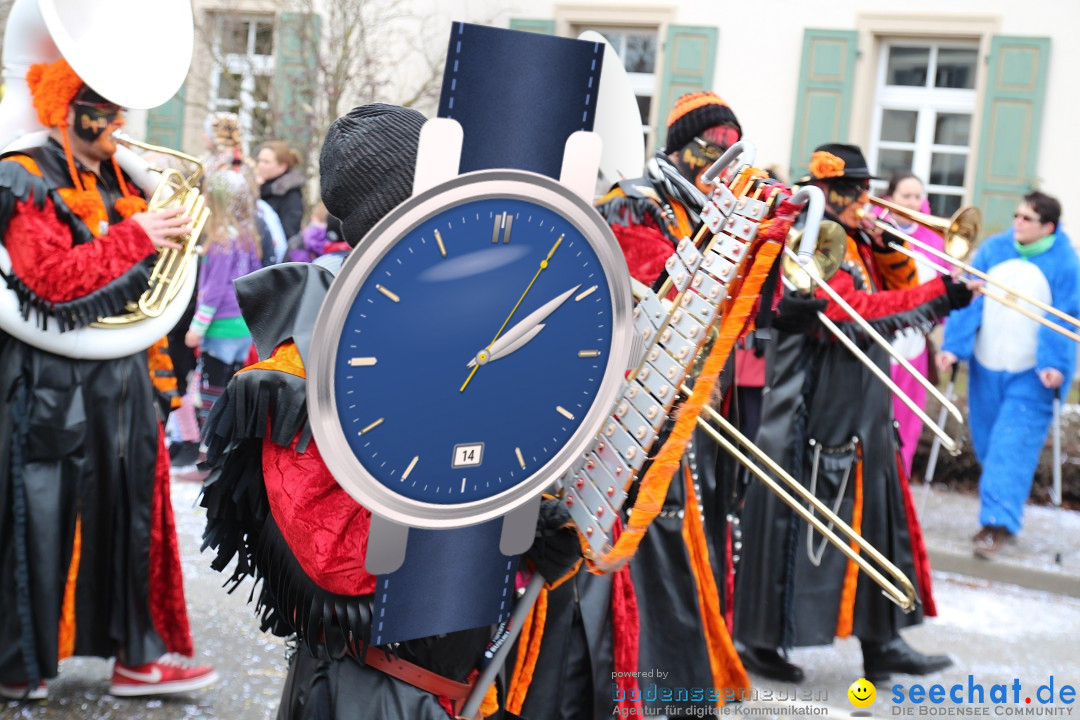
2:09:05
